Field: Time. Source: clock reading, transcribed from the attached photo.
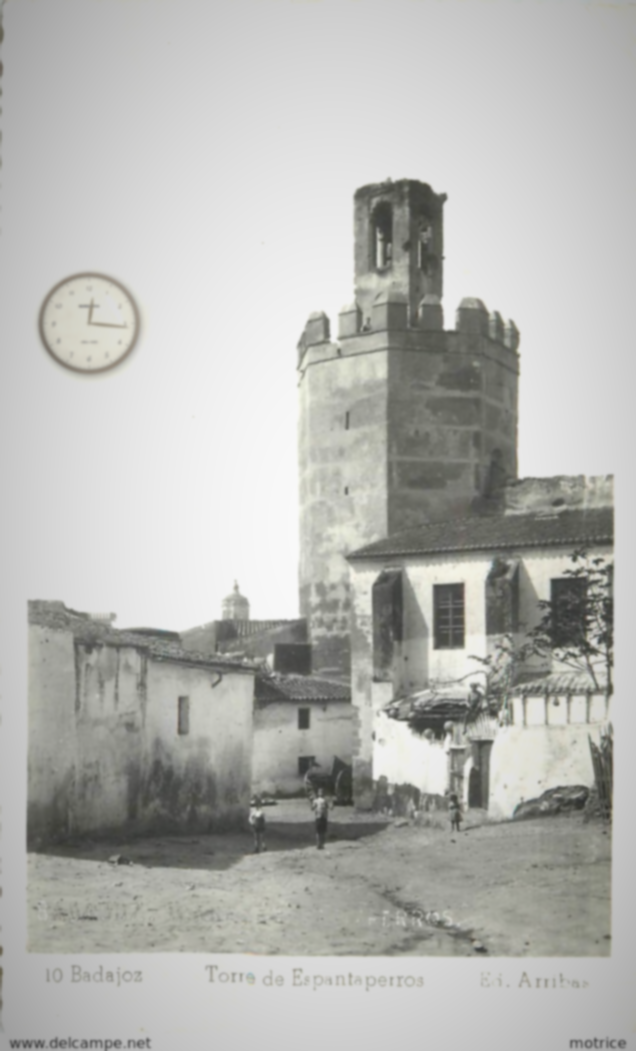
12:16
